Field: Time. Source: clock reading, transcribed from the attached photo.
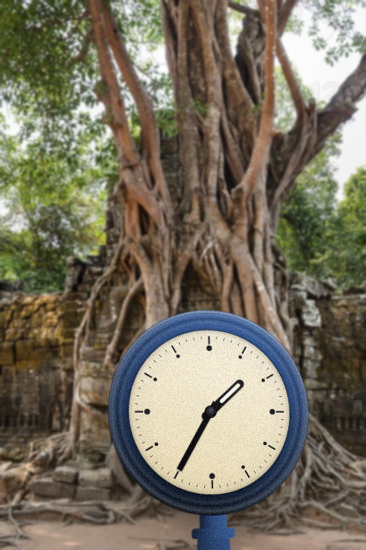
1:35
